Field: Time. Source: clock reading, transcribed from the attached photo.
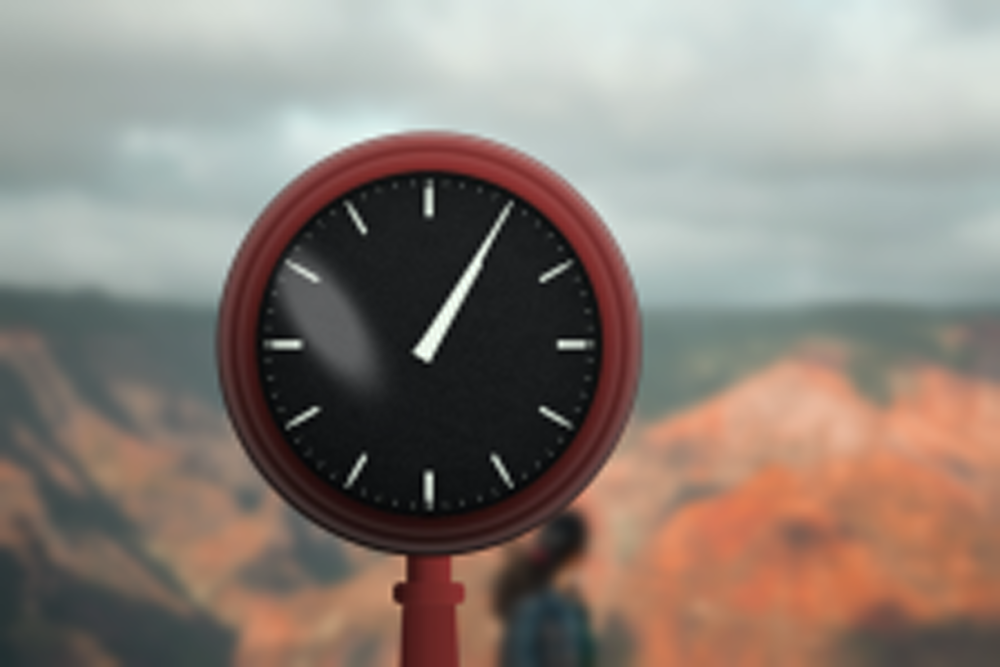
1:05
